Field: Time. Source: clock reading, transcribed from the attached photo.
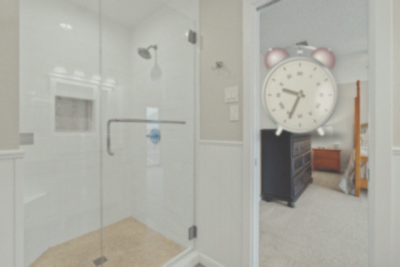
9:34
